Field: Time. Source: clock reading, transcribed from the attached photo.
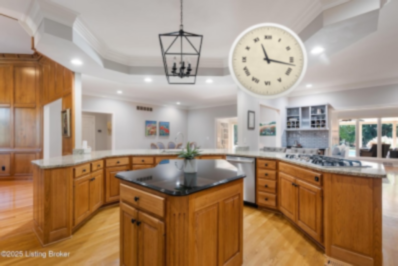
11:17
